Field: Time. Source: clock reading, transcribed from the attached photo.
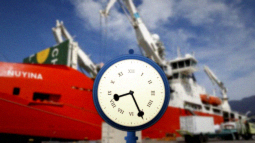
8:26
